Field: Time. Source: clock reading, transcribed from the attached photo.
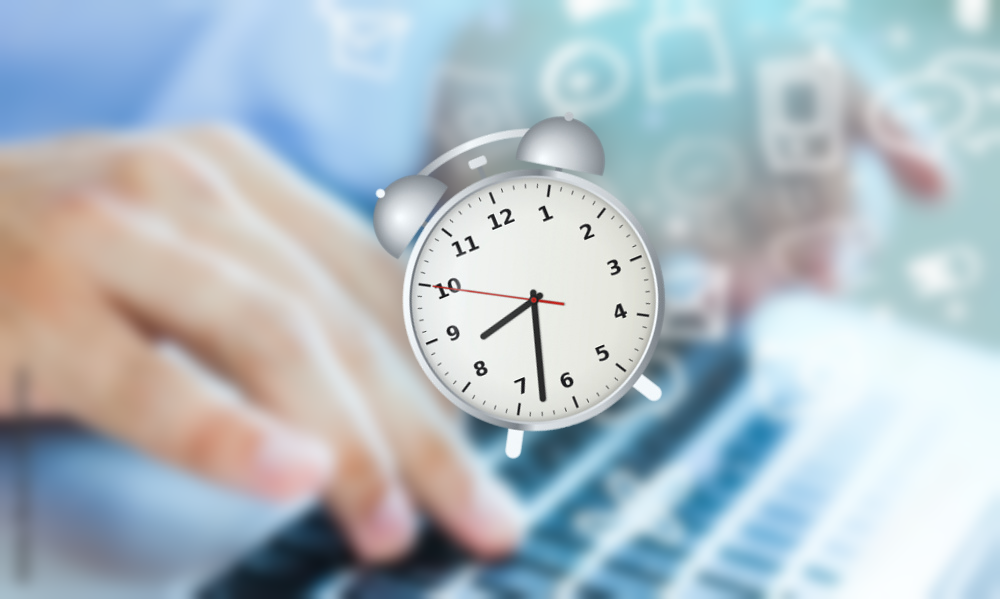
8:32:50
